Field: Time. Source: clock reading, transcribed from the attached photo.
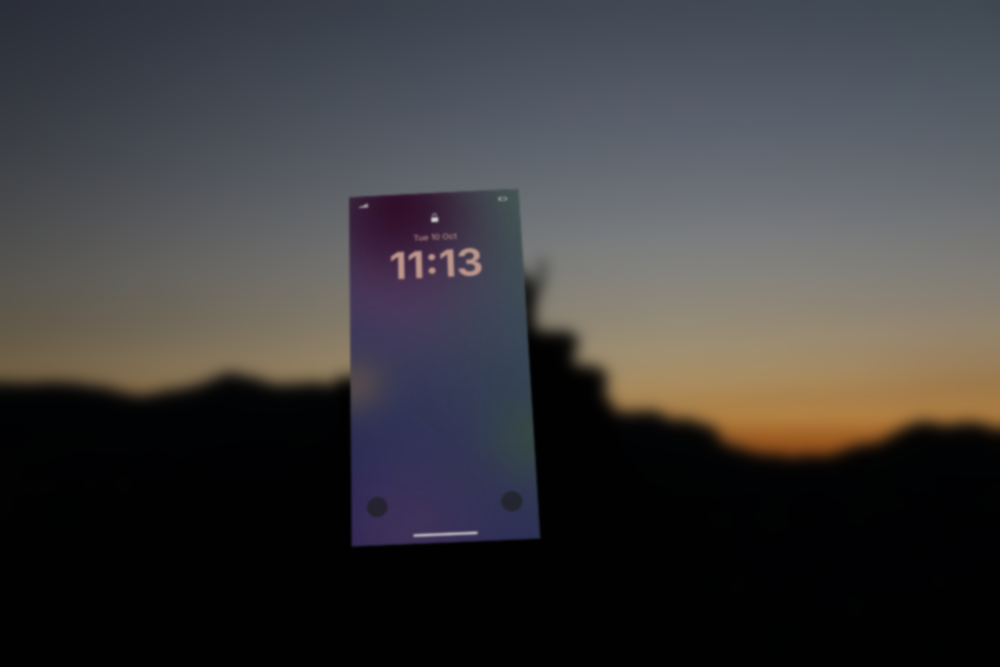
11:13
